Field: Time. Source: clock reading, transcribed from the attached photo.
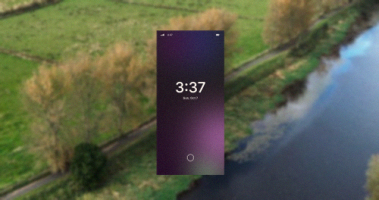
3:37
